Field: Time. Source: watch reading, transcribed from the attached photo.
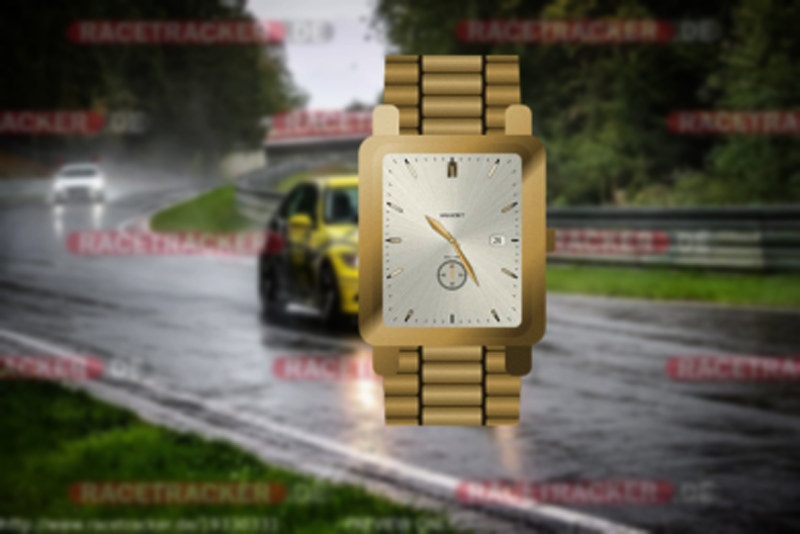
10:25
